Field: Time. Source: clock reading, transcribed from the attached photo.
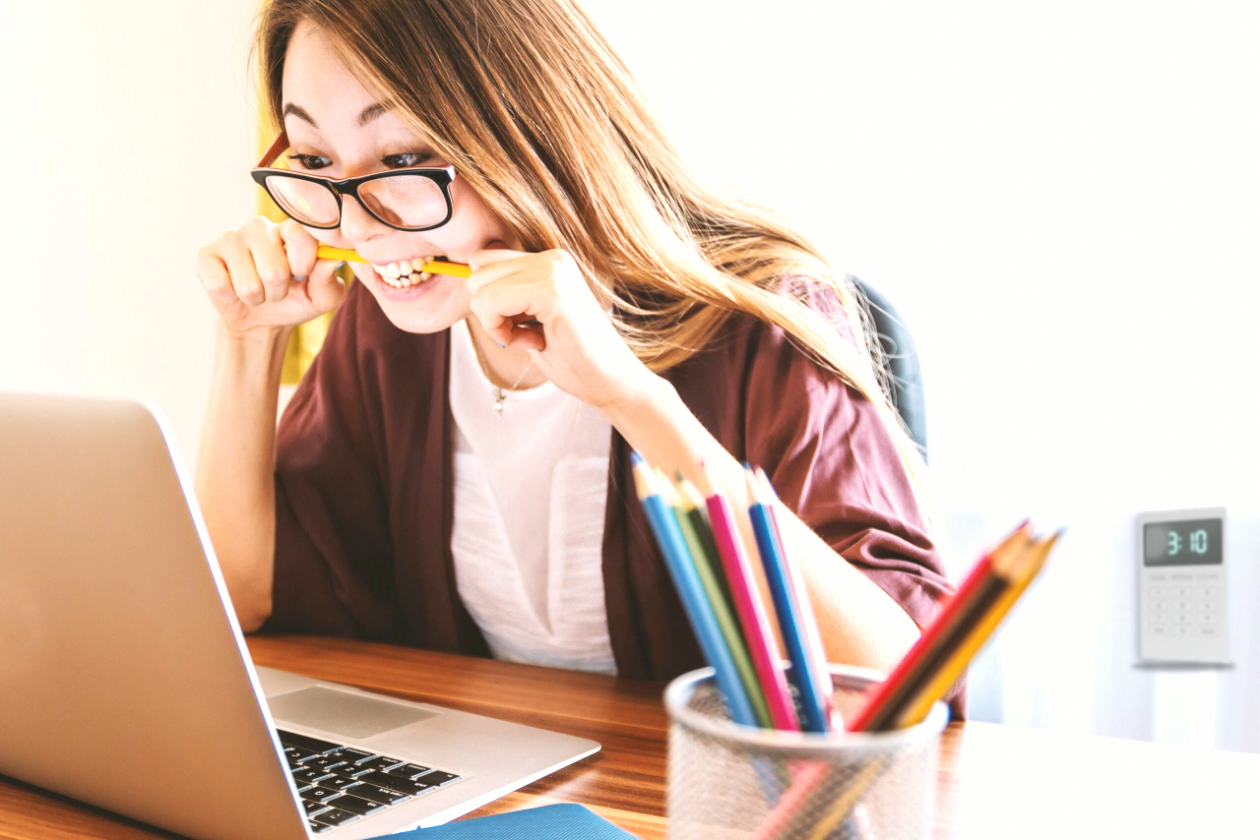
3:10
